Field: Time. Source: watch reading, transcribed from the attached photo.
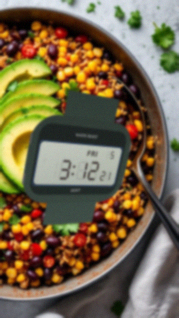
3:12
